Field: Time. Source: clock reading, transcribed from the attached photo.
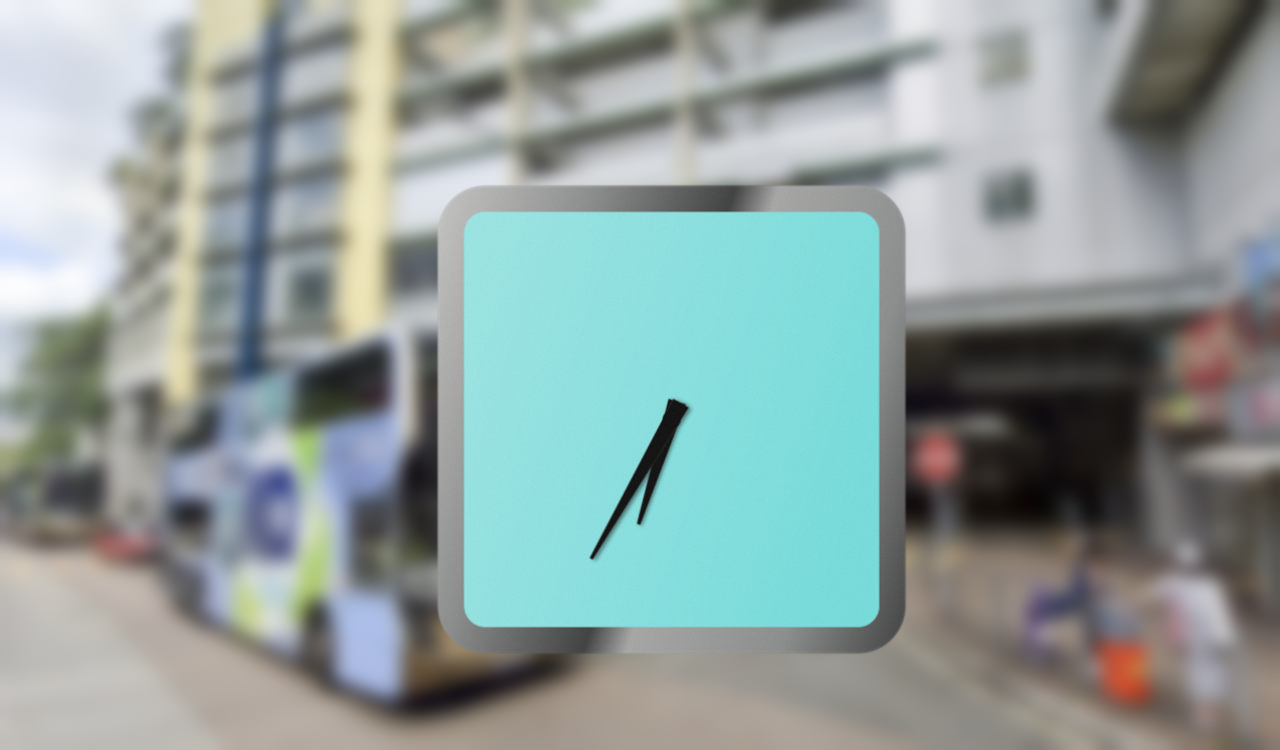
6:35
